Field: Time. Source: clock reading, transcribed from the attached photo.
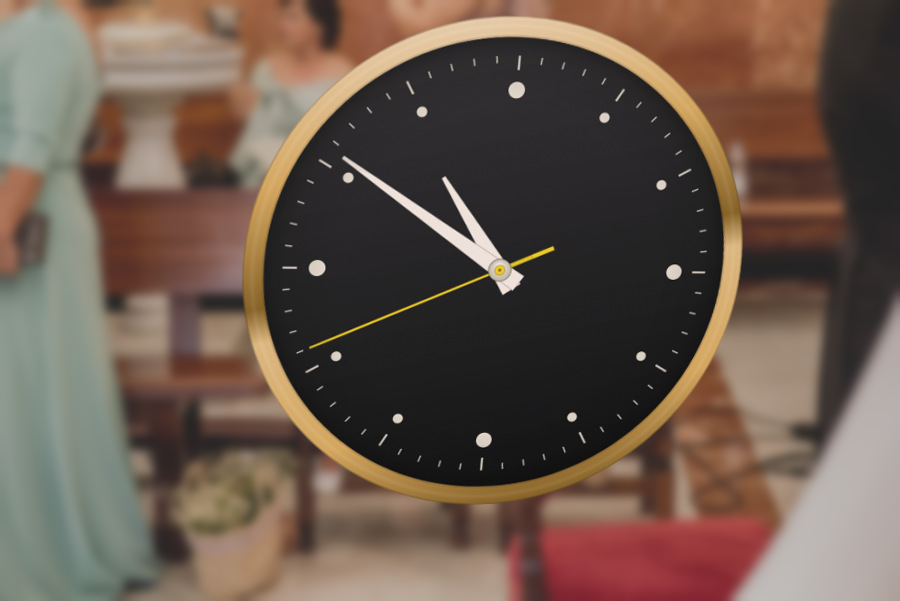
10:50:41
